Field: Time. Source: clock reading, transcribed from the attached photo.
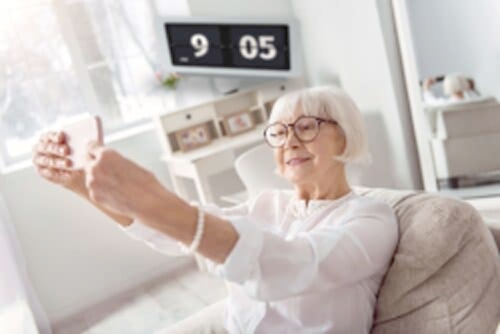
9:05
